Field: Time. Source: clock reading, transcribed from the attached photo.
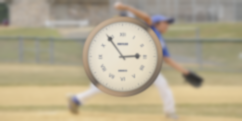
2:54
